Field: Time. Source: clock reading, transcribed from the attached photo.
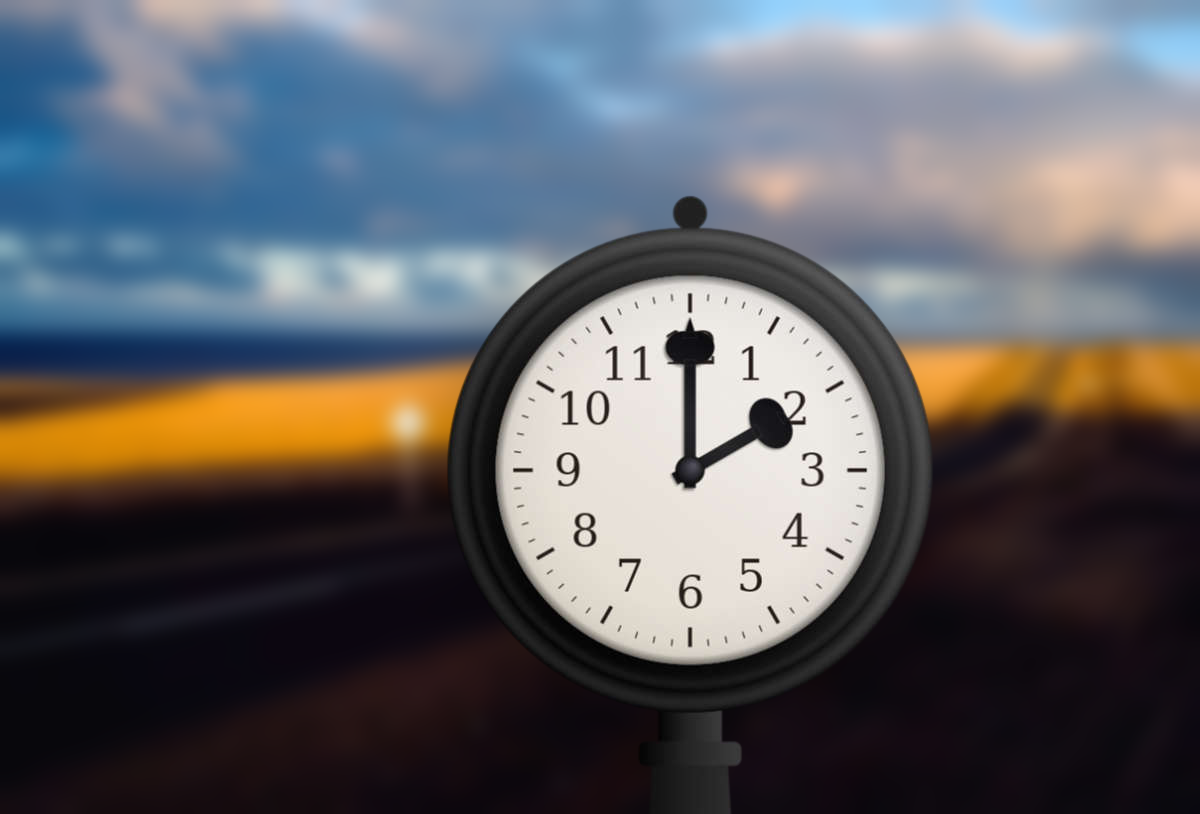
2:00
